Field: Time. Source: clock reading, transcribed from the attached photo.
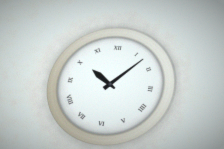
10:07
